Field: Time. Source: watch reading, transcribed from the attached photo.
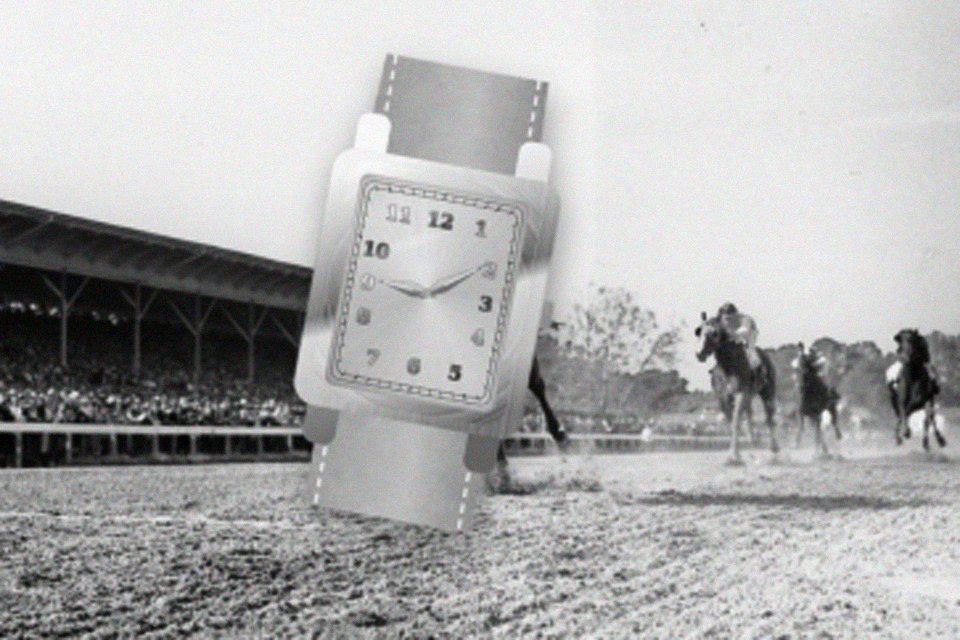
9:09
